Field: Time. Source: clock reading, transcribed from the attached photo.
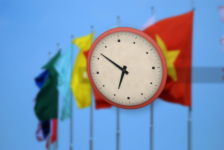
6:52
